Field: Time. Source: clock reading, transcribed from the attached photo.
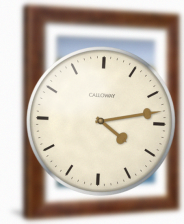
4:13
